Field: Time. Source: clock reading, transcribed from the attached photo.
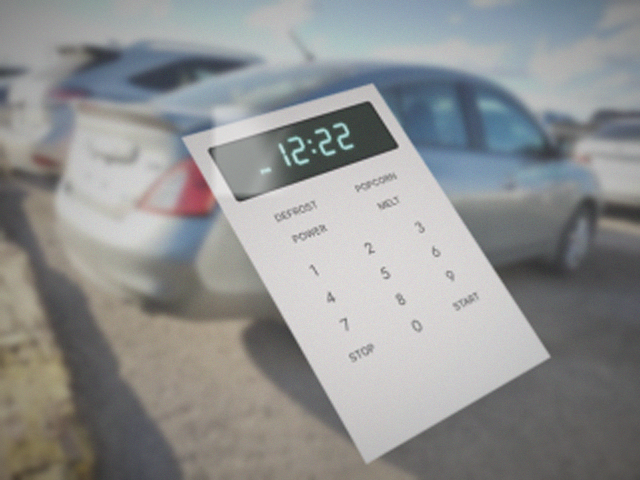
12:22
